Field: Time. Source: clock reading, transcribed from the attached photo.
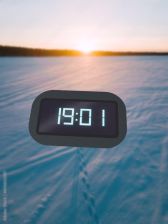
19:01
